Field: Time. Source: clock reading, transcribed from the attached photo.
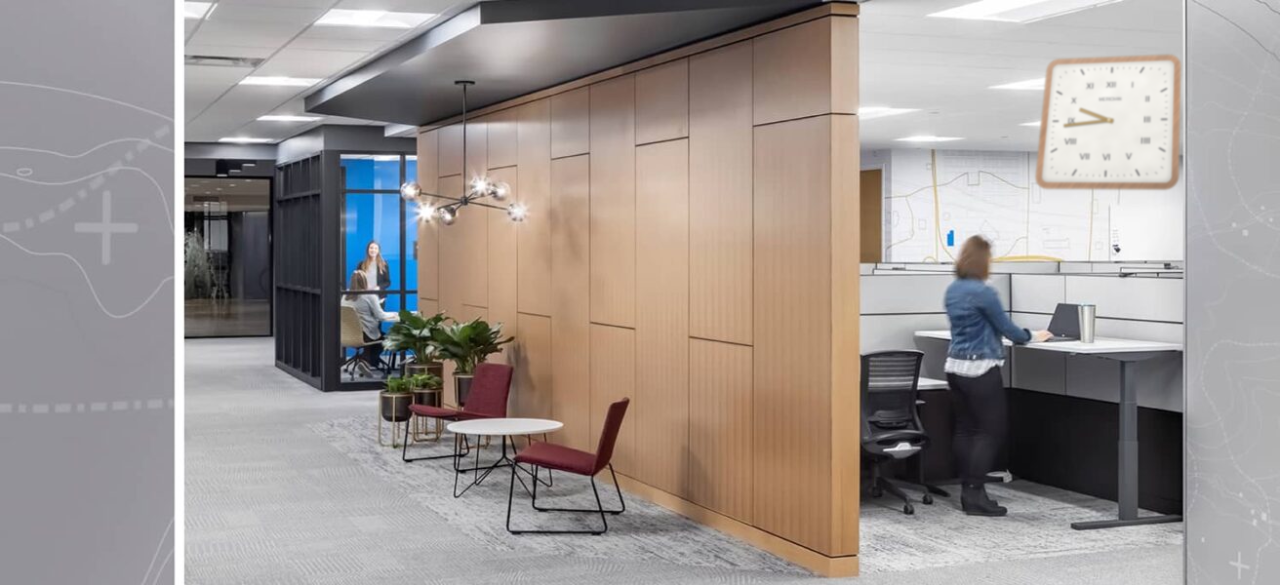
9:44
